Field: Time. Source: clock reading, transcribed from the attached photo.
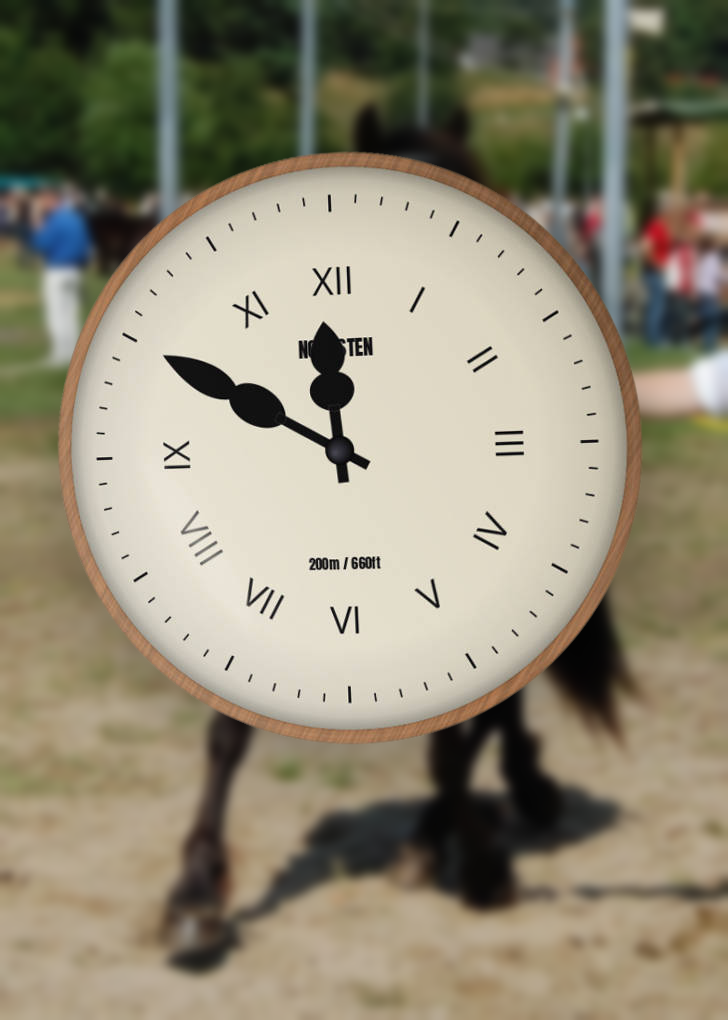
11:50
